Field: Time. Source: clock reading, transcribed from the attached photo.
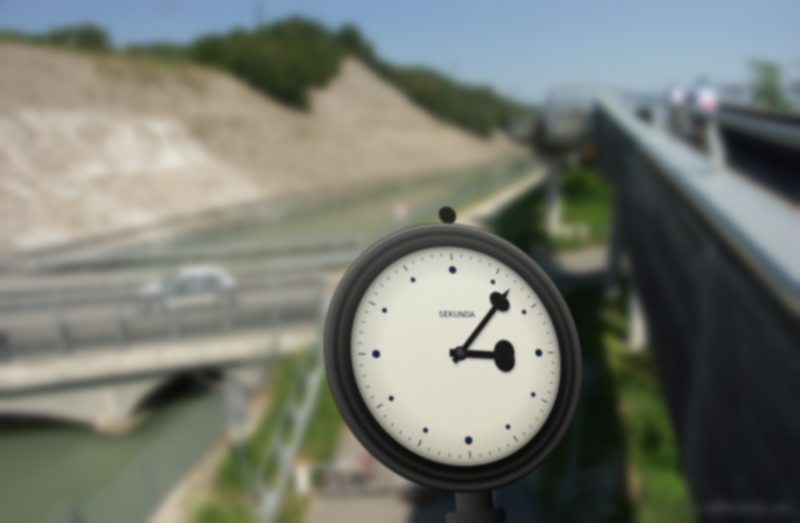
3:07
